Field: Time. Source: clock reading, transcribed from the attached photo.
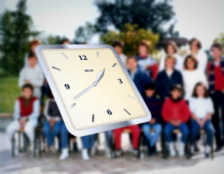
1:41
